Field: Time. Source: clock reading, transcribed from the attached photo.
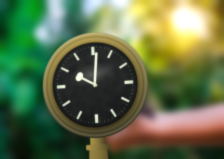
10:01
